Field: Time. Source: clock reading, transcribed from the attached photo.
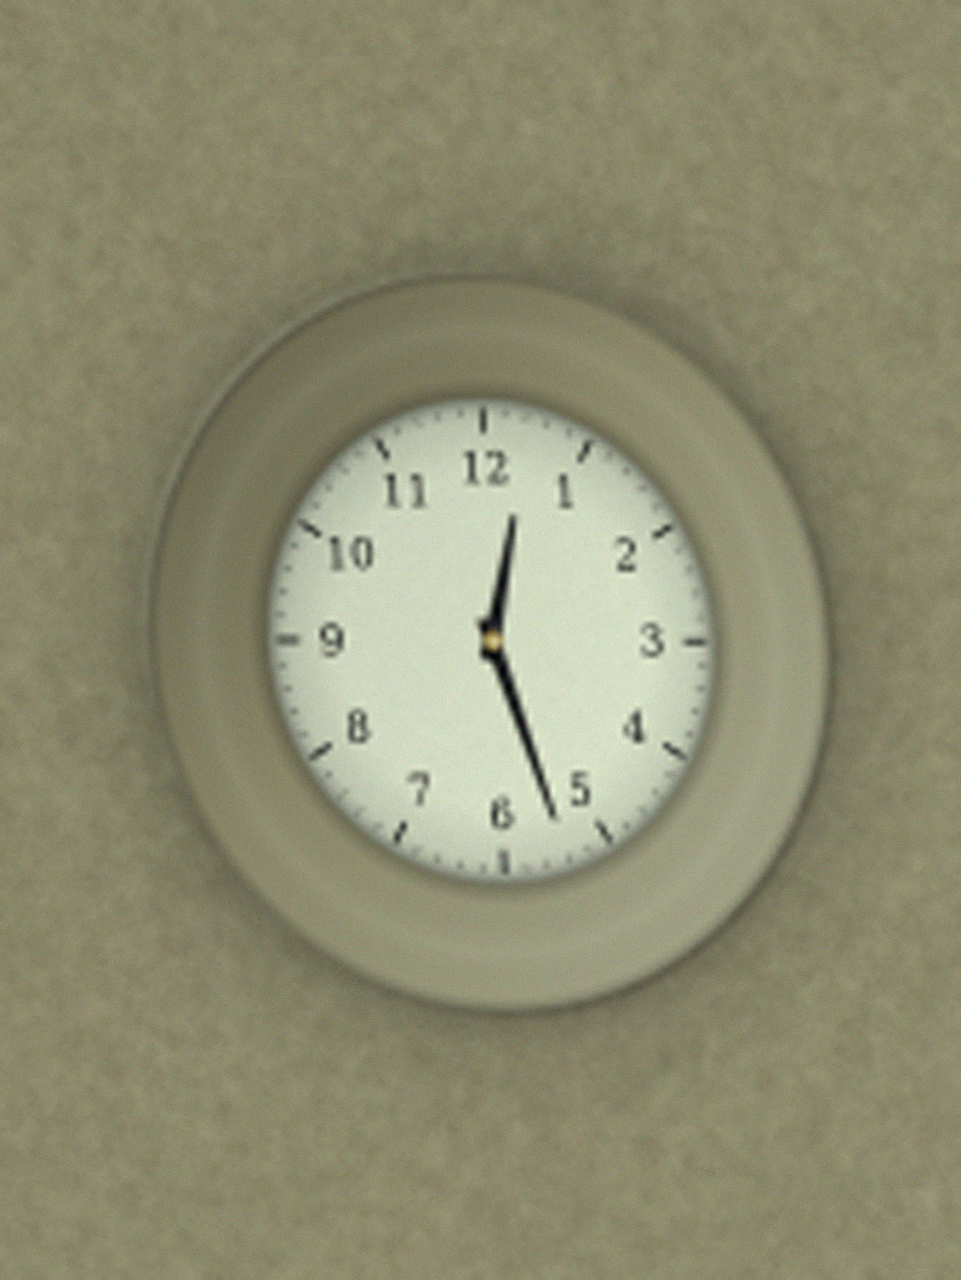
12:27
